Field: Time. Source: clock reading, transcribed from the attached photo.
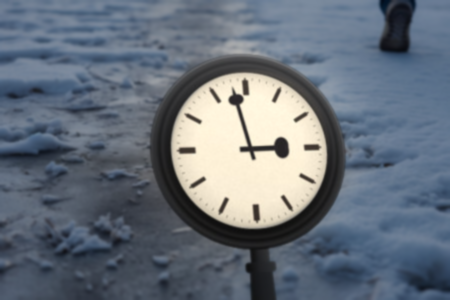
2:58
